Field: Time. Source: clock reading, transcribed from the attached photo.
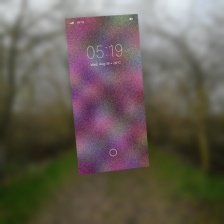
5:19
